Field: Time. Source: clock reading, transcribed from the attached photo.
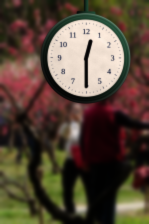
12:30
